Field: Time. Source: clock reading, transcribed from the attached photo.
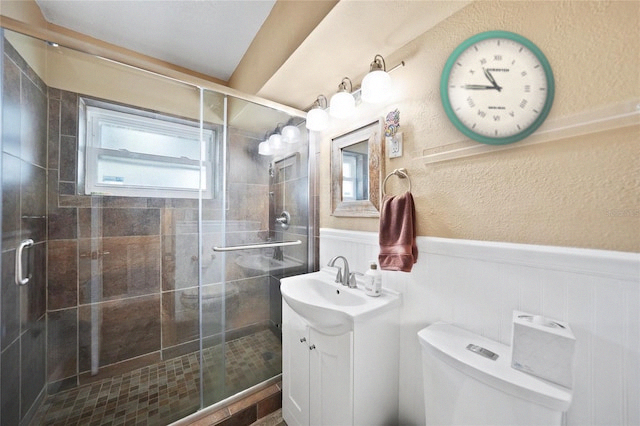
10:45
